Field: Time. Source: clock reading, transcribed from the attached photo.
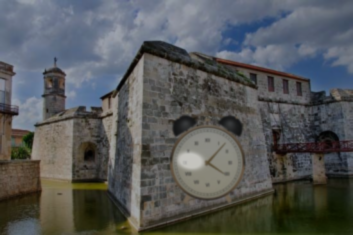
4:07
